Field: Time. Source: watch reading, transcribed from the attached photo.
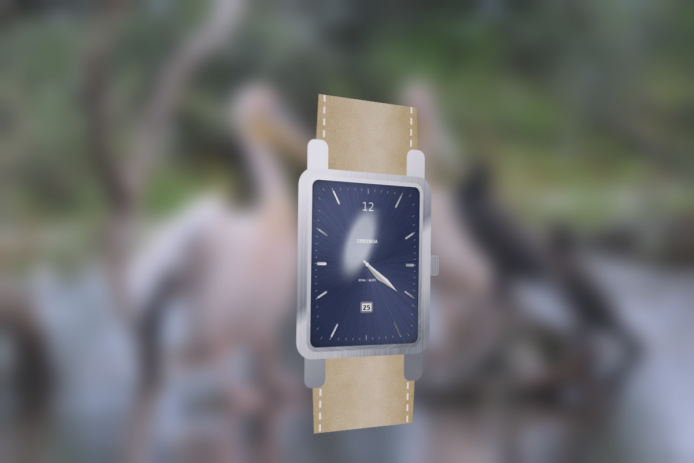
4:21
